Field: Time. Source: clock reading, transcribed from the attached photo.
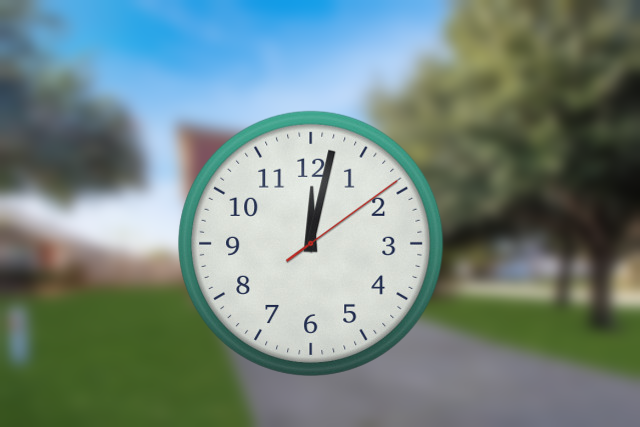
12:02:09
